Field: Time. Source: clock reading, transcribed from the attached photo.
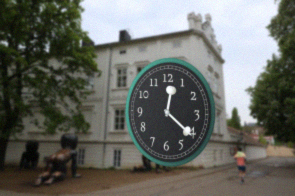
12:21
